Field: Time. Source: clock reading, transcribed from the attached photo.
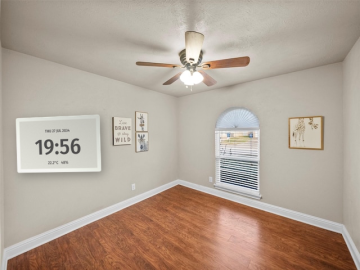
19:56
